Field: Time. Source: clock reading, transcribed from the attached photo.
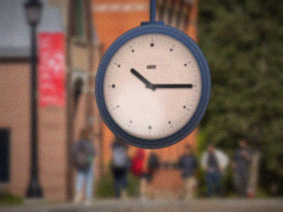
10:15
